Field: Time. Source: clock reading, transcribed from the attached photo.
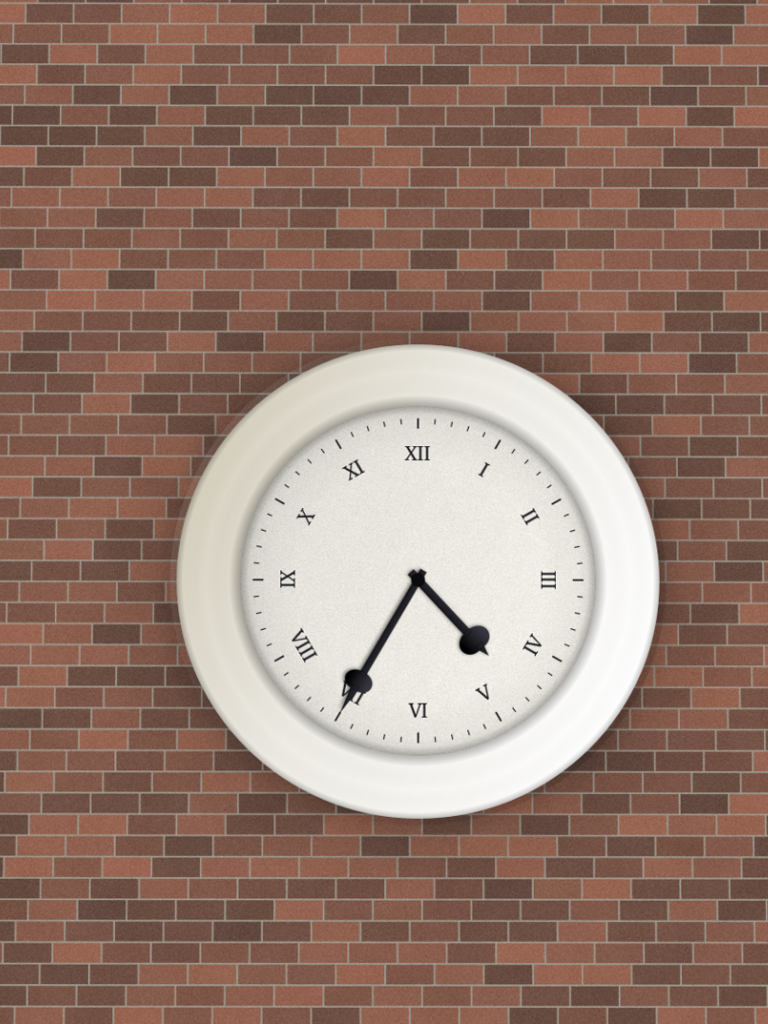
4:35
